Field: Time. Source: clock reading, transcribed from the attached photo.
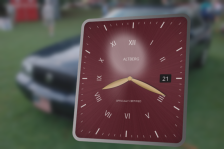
8:19
